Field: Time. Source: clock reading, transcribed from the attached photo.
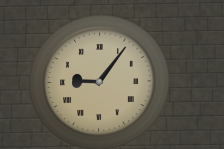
9:06
